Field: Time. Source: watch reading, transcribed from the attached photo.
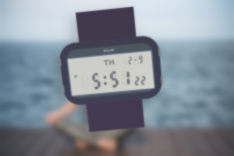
5:51:22
